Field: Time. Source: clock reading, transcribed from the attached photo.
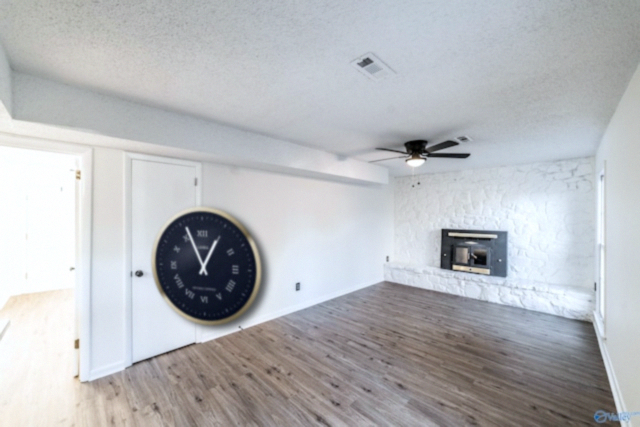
12:56
